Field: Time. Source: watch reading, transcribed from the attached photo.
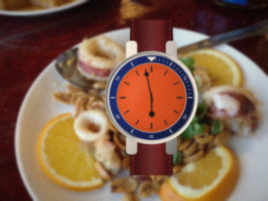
5:58
